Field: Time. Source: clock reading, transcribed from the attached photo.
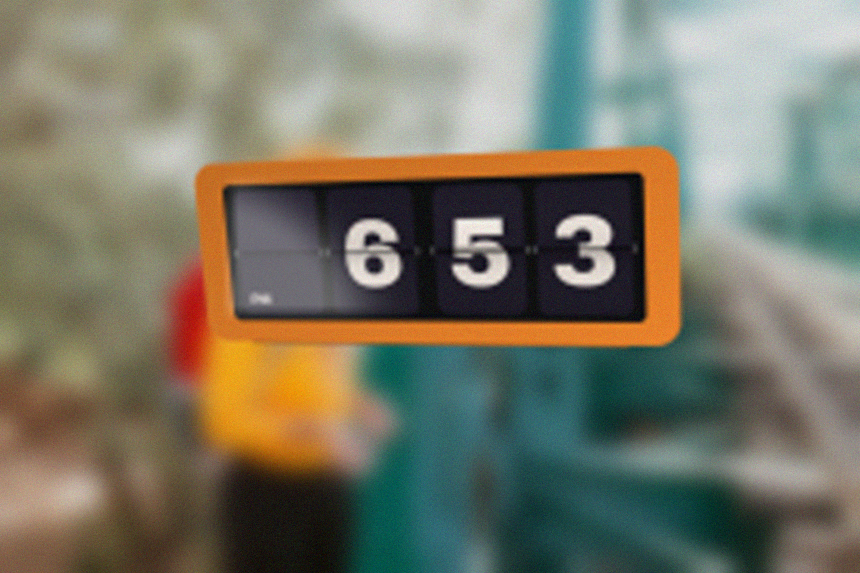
6:53
